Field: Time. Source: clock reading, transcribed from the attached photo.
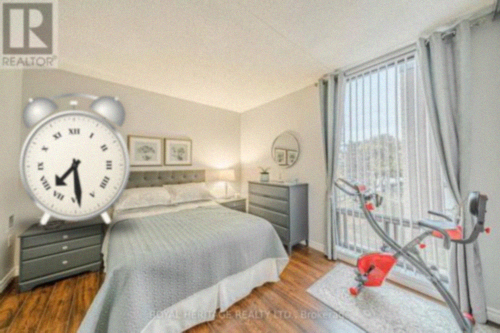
7:29
